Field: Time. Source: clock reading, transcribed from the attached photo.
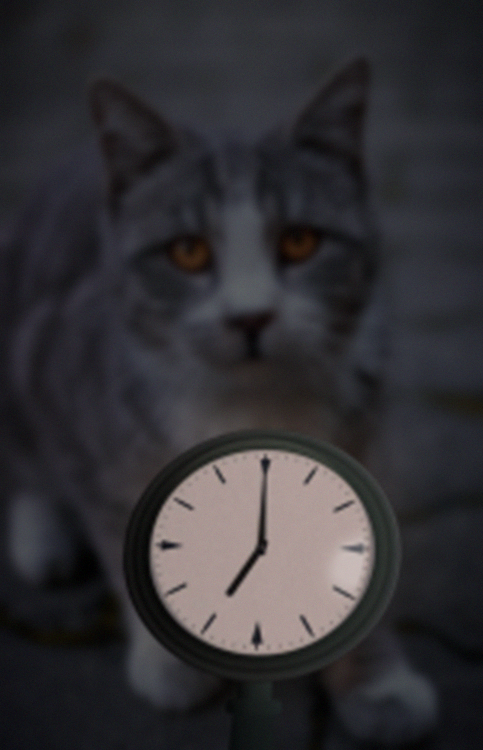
7:00
